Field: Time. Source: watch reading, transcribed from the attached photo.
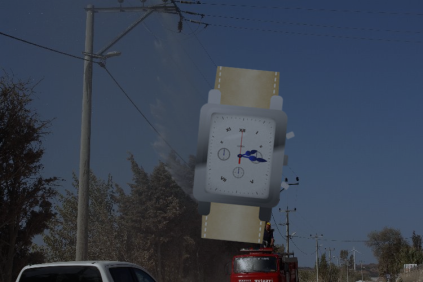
2:16
